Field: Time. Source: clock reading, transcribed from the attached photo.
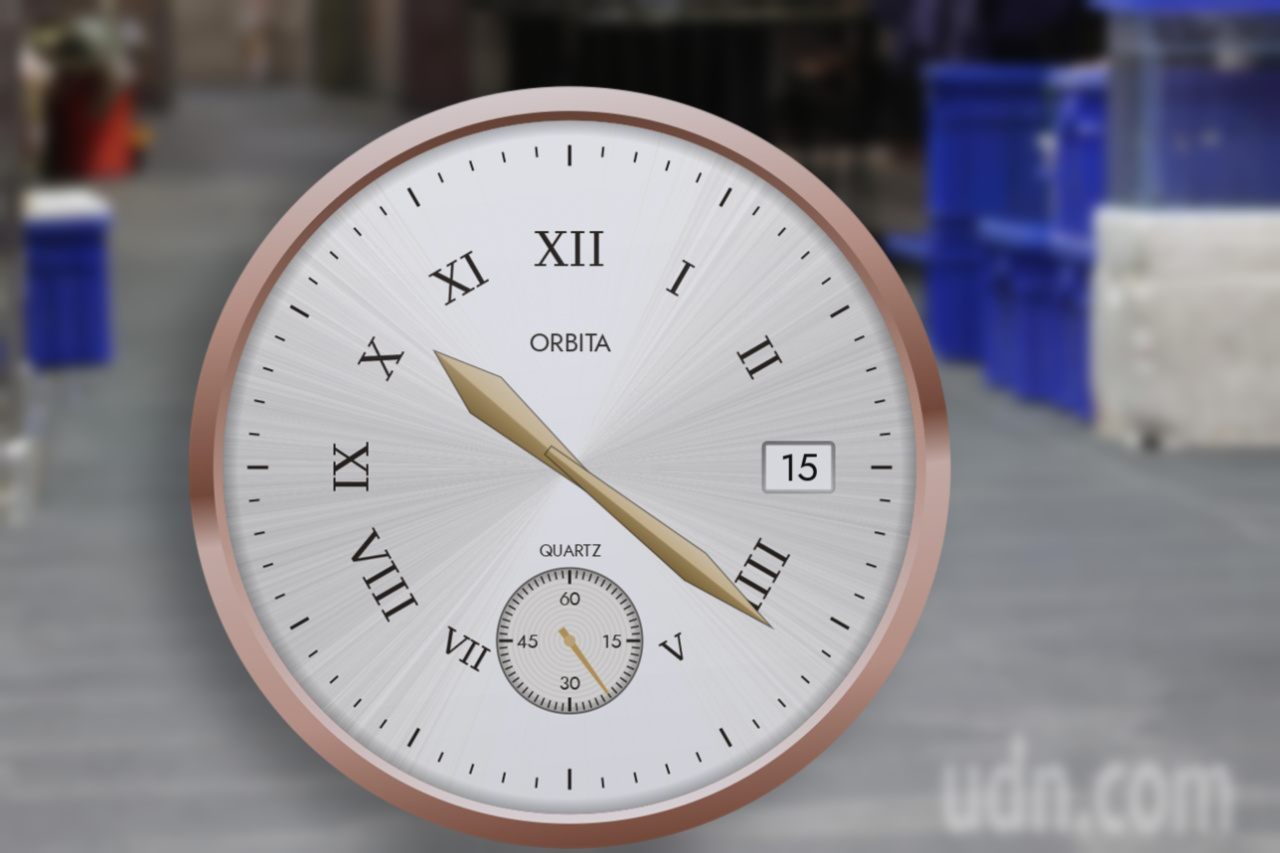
10:21:24
